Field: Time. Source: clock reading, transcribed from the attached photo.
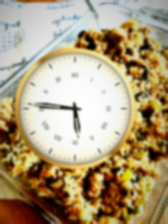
5:46
